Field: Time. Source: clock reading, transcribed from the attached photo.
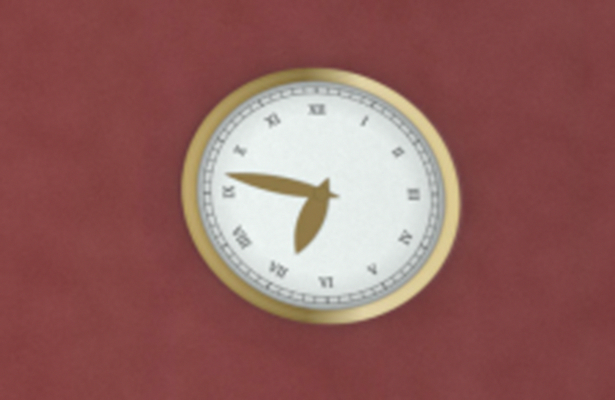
6:47
